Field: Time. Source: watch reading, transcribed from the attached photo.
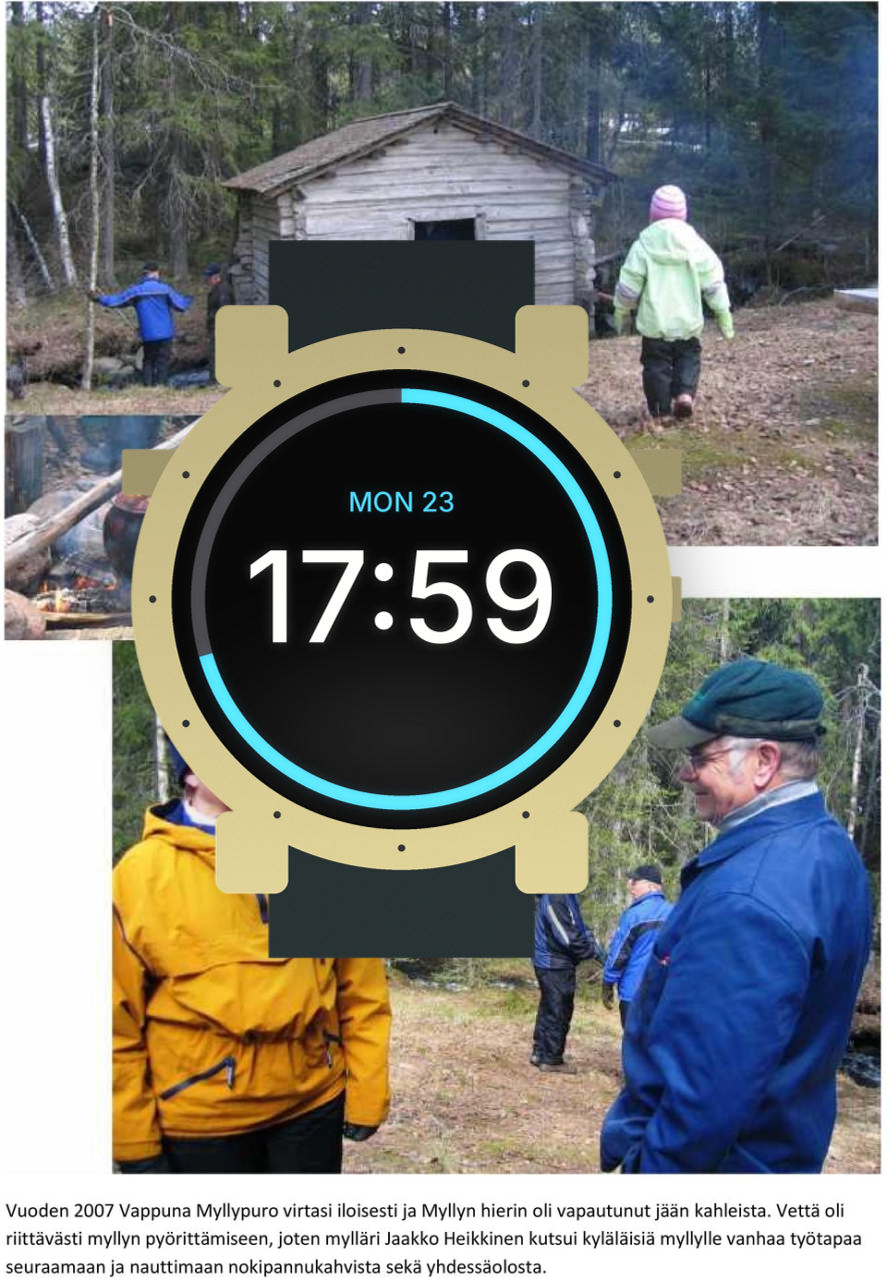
17:59
